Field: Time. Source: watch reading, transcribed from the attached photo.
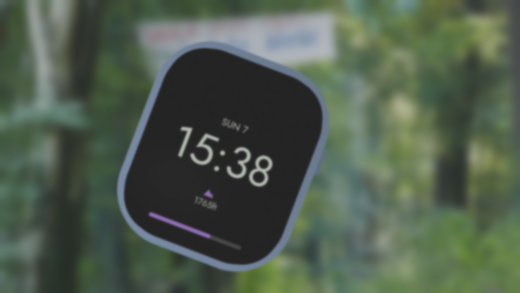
15:38
